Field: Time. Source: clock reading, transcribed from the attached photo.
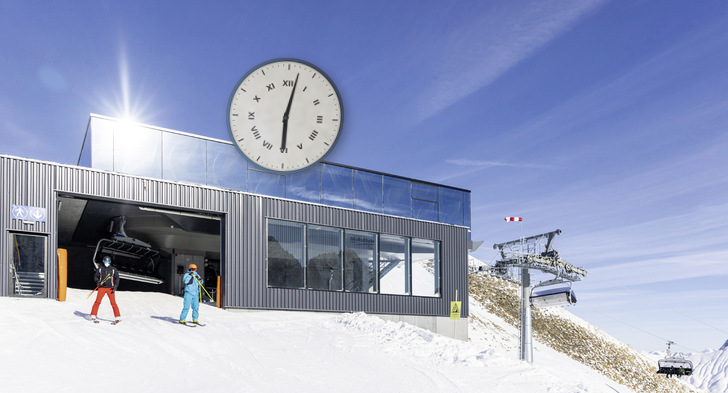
6:02
